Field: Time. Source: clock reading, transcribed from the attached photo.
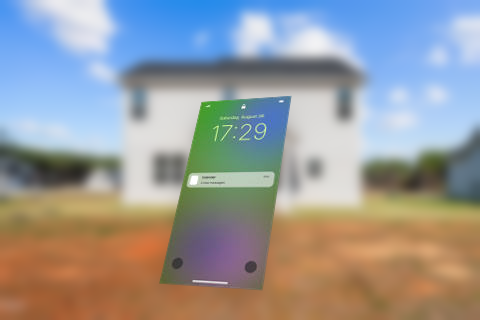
17:29
